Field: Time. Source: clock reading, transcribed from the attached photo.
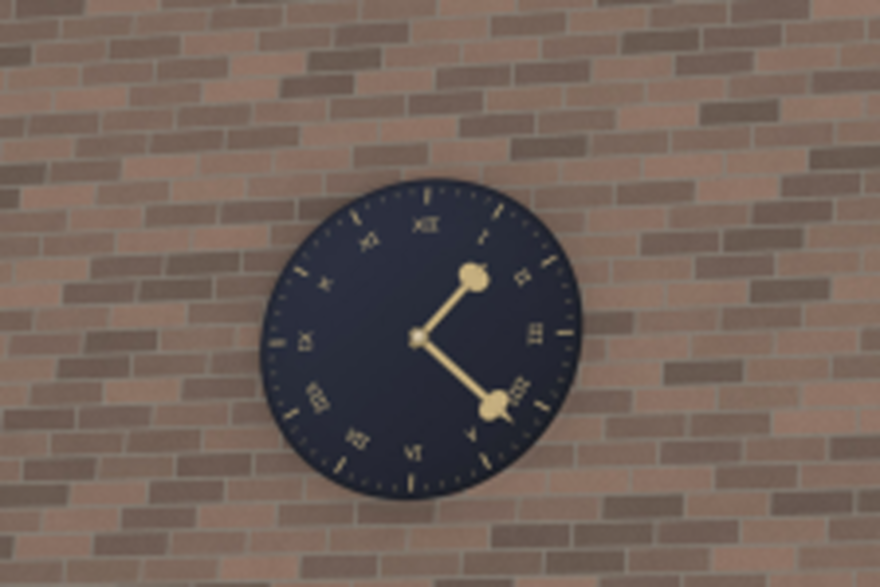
1:22
